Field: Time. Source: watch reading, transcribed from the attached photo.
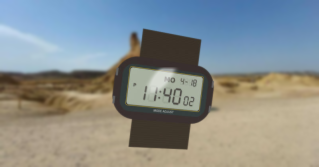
11:40:02
